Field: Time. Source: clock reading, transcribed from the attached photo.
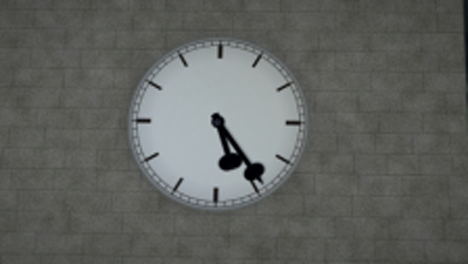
5:24
